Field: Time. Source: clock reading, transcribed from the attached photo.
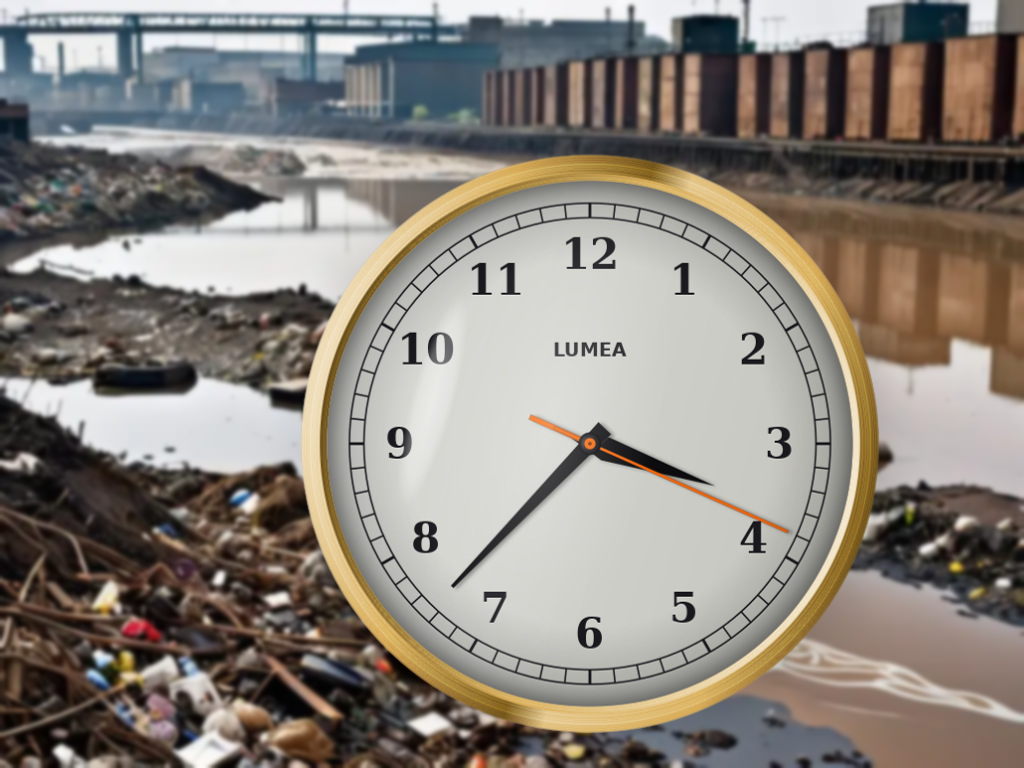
3:37:19
